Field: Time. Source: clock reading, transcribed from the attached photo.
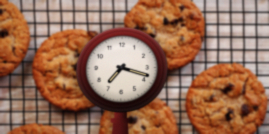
7:18
